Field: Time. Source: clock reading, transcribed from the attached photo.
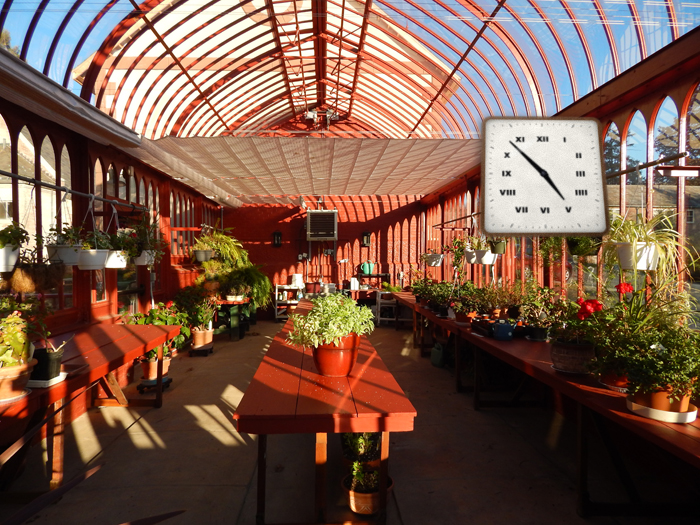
4:53
